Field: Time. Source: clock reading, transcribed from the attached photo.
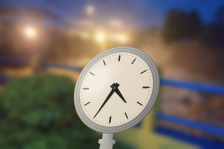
4:35
